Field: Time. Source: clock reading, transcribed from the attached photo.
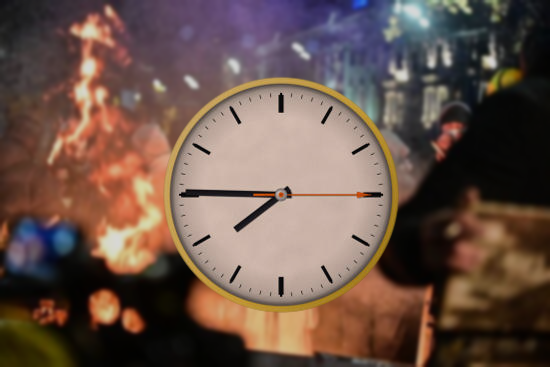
7:45:15
